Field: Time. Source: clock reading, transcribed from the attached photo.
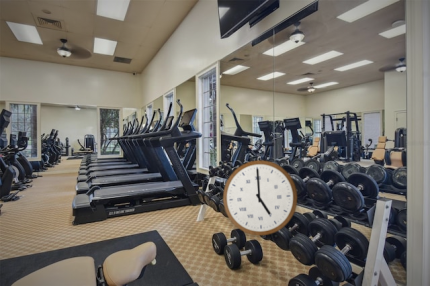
5:00
